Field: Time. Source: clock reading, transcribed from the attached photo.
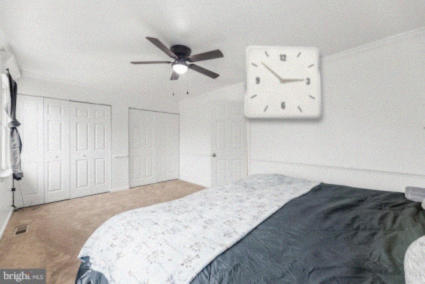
2:52
